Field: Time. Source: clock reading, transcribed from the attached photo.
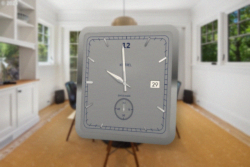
9:59
